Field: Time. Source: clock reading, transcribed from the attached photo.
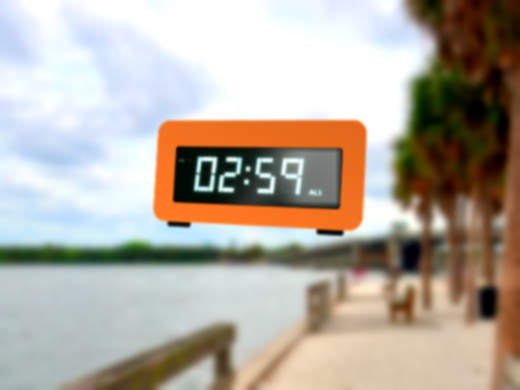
2:59
